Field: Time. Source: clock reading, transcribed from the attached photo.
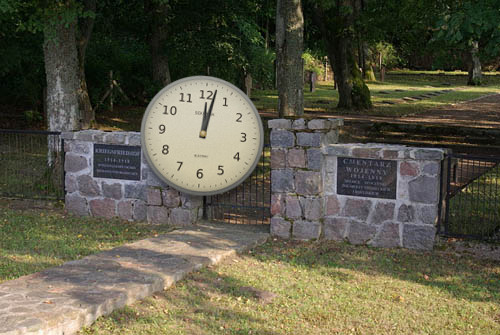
12:02
